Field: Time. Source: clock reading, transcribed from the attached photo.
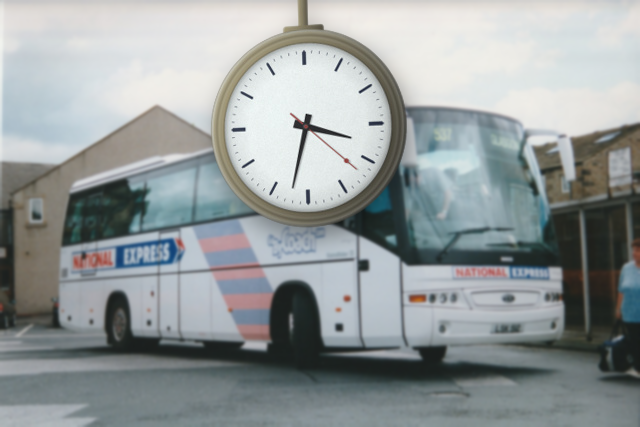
3:32:22
